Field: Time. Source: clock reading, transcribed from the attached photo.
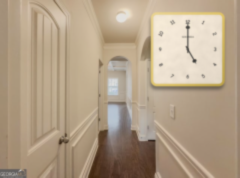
5:00
